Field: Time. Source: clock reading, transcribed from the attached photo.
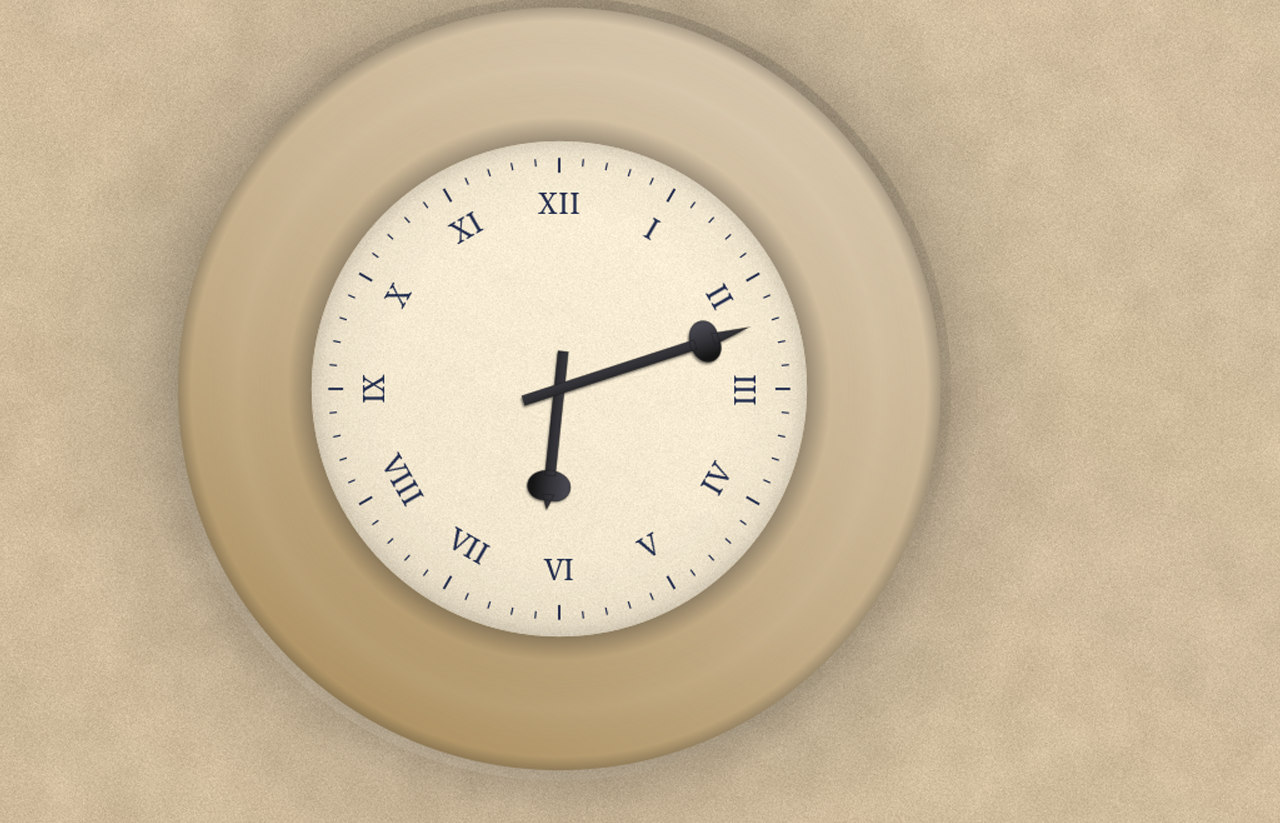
6:12
